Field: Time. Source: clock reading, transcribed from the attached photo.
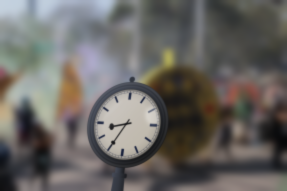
8:35
